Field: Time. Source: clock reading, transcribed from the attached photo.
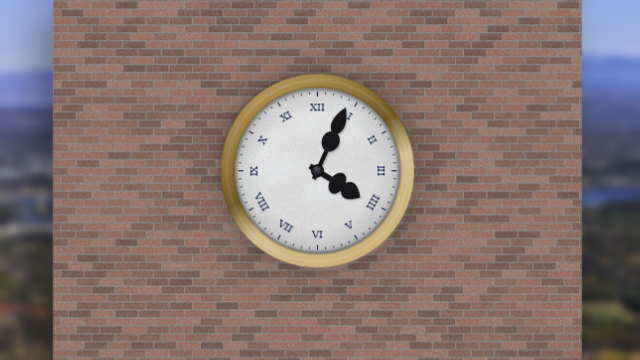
4:04
